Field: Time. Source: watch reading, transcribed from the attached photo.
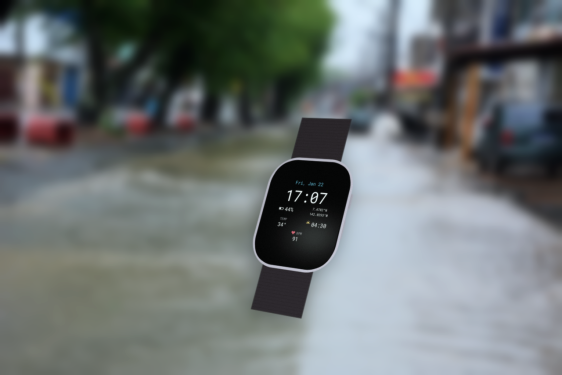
17:07
